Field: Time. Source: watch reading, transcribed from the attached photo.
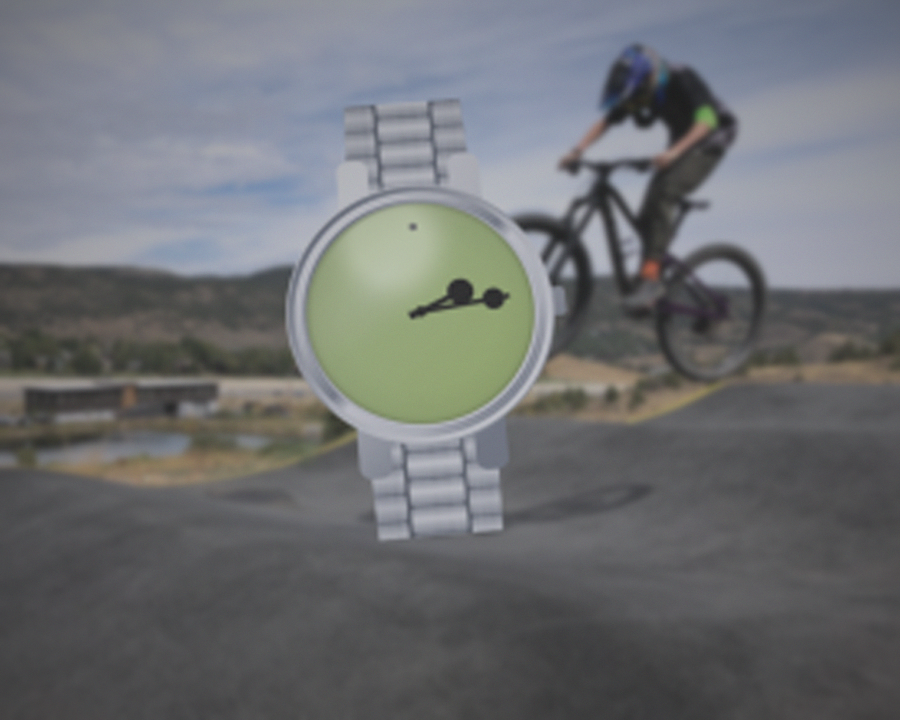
2:14
